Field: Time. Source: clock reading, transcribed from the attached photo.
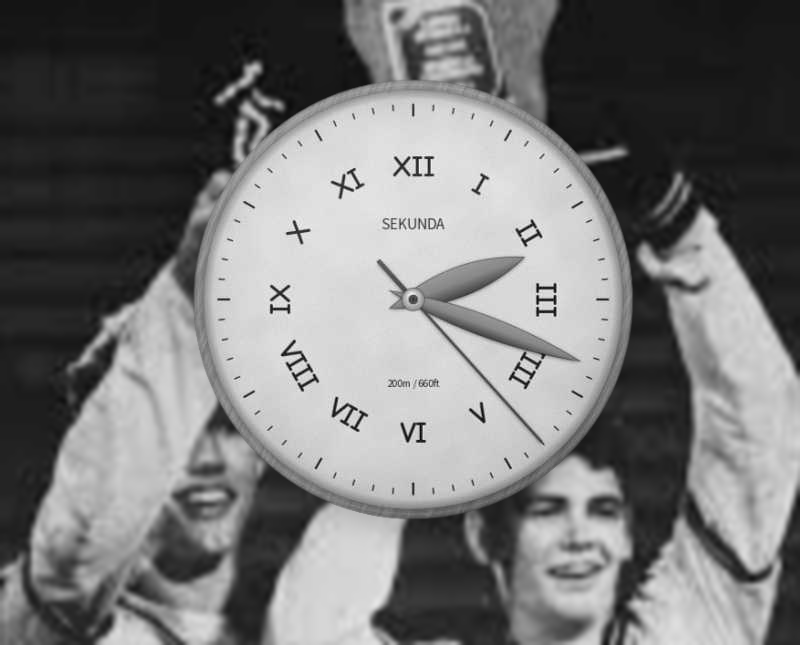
2:18:23
